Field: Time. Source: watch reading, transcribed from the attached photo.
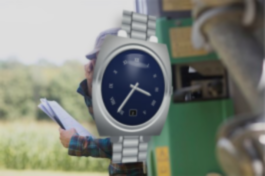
3:36
